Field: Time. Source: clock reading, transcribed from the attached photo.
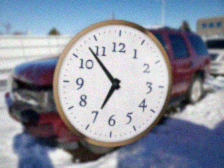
6:53
